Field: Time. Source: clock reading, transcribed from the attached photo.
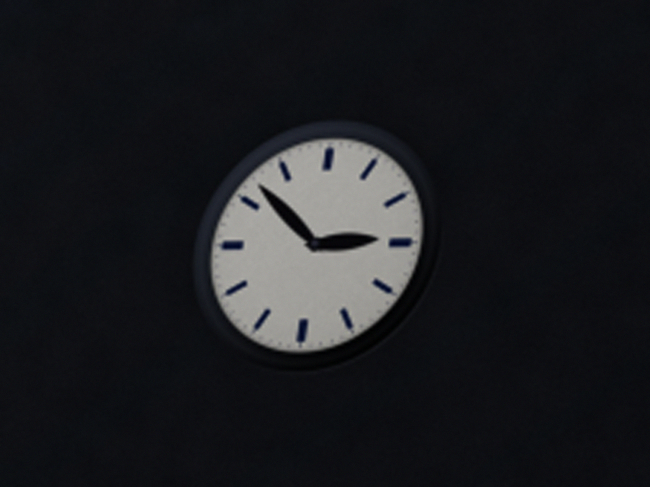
2:52
